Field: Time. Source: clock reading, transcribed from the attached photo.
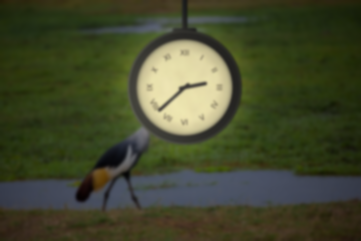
2:38
